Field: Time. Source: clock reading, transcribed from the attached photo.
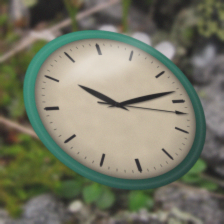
10:13:17
